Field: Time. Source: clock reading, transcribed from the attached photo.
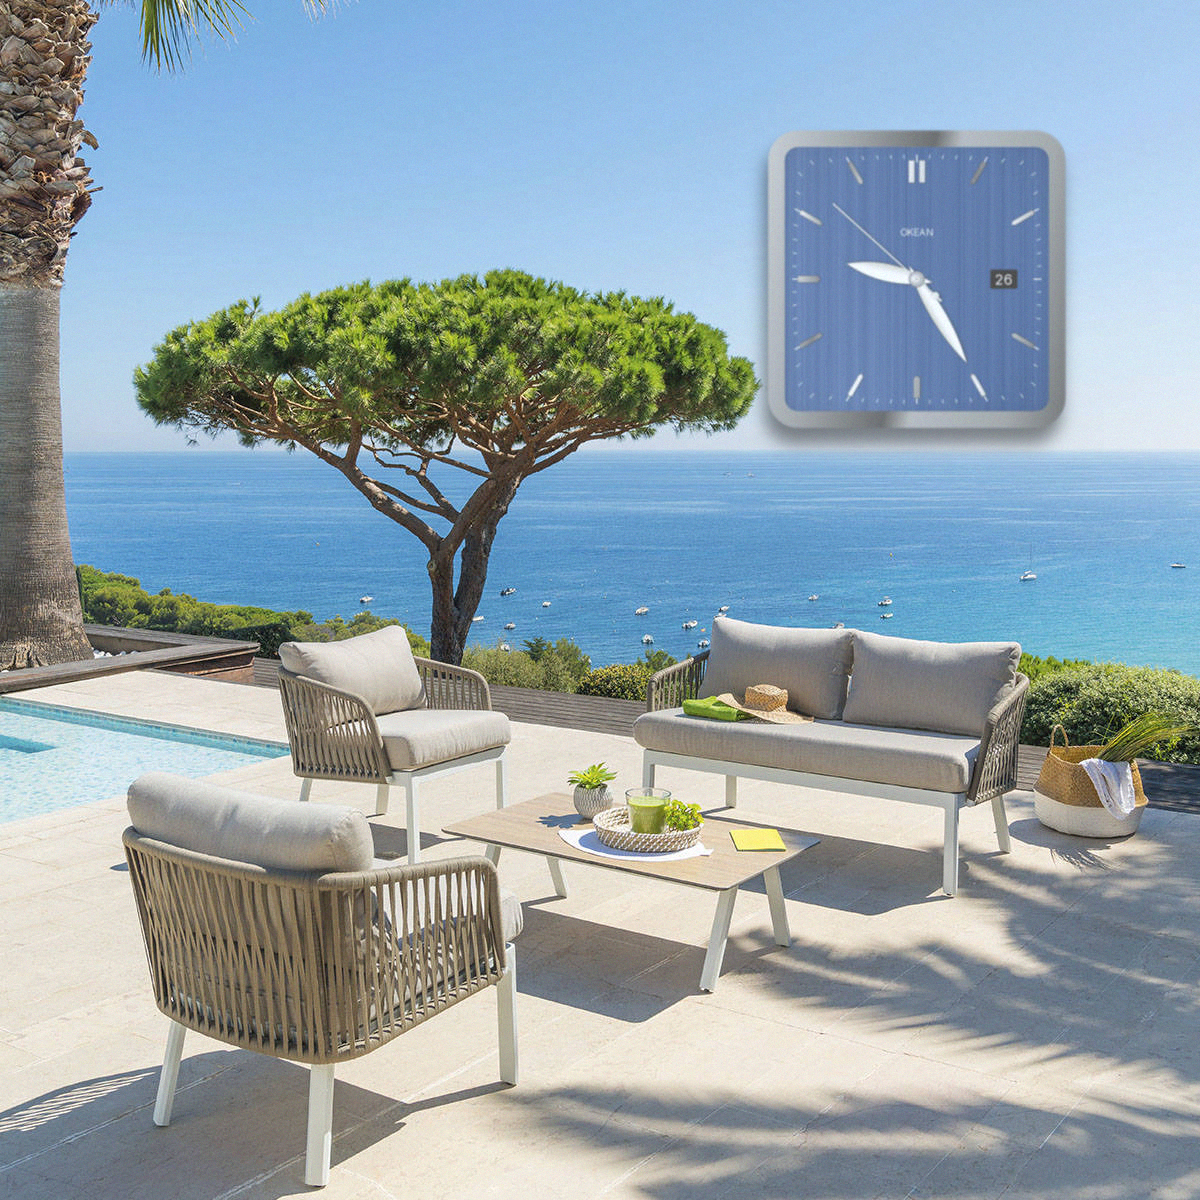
9:24:52
